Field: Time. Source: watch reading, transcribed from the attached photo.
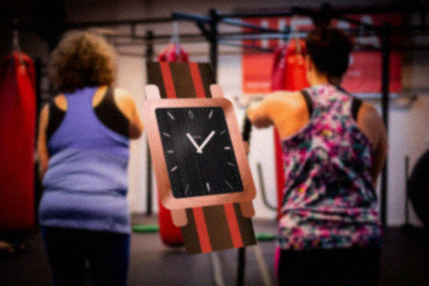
11:08
